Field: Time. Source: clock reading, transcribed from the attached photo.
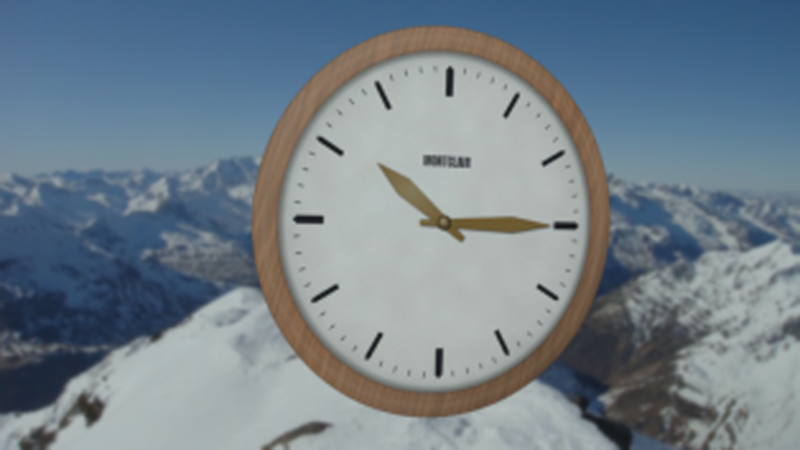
10:15
